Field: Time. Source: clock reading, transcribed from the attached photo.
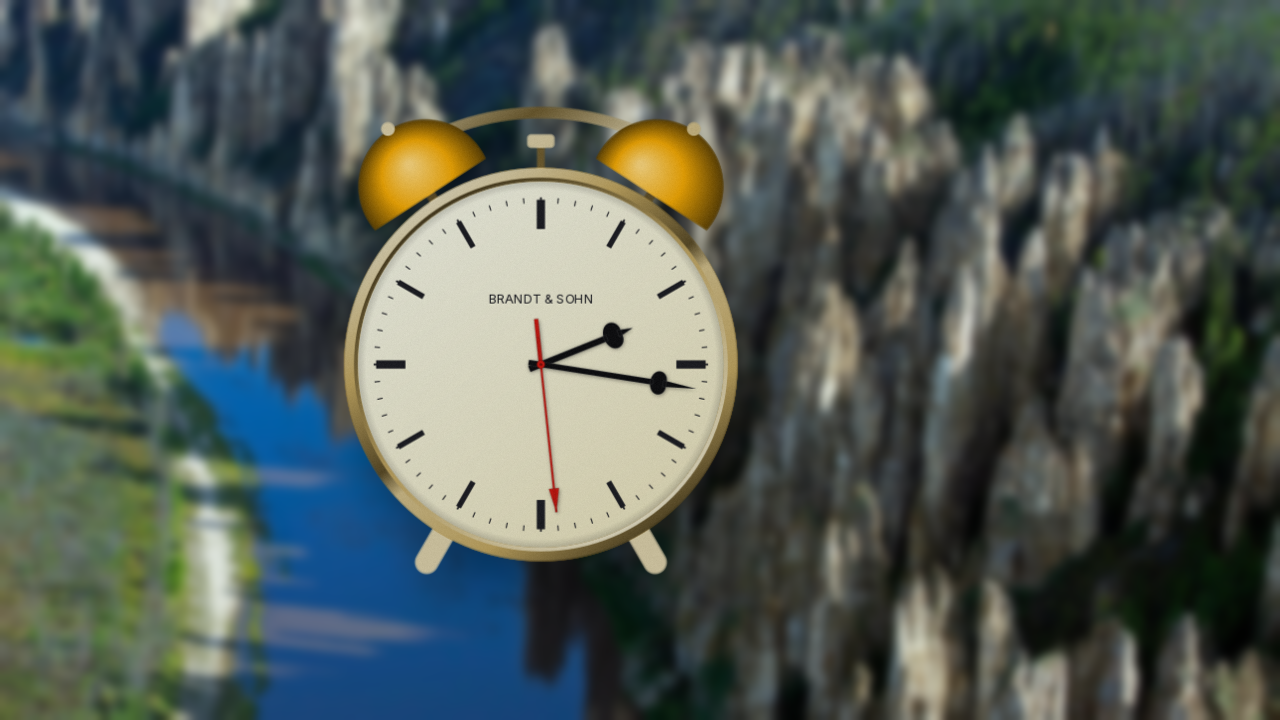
2:16:29
